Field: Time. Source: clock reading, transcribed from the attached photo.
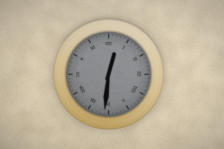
12:31
